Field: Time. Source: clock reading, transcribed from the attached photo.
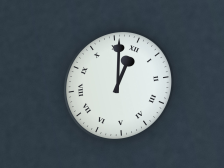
11:56
